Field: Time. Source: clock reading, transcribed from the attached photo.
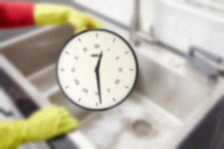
12:29
